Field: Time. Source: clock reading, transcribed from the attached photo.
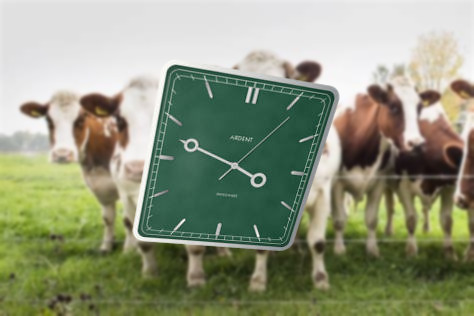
3:48:06
